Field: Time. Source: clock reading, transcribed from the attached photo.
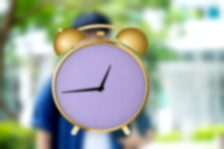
12:44
